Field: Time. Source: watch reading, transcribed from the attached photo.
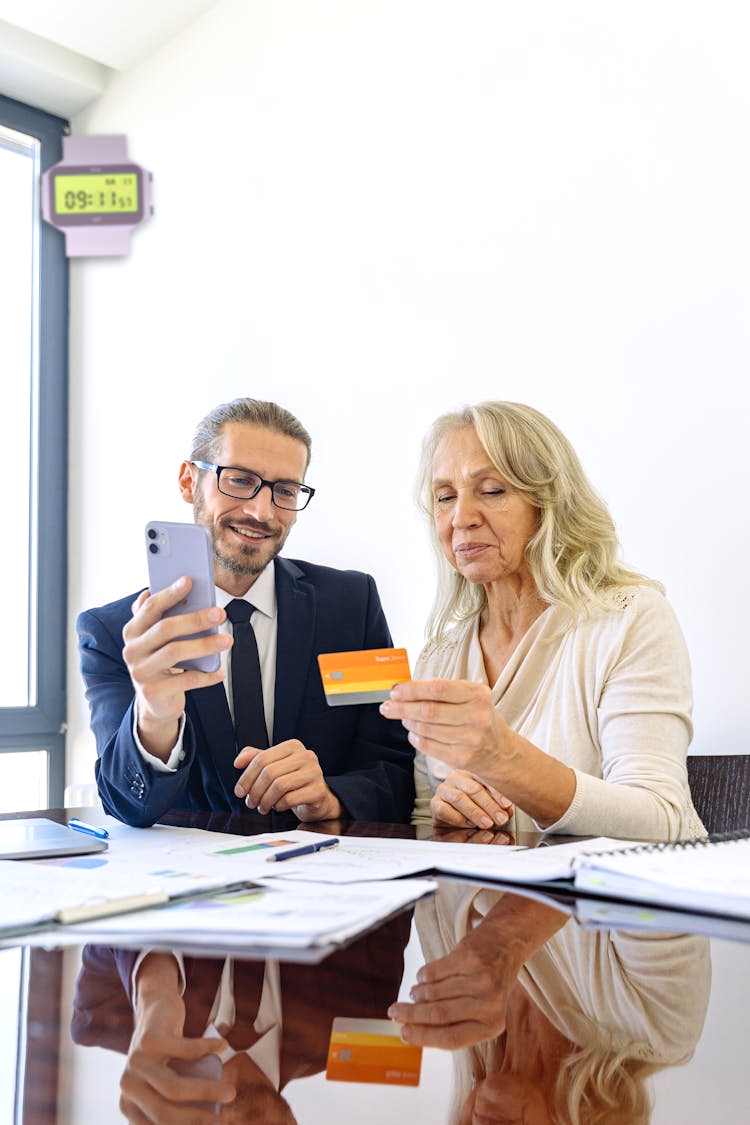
9:11
